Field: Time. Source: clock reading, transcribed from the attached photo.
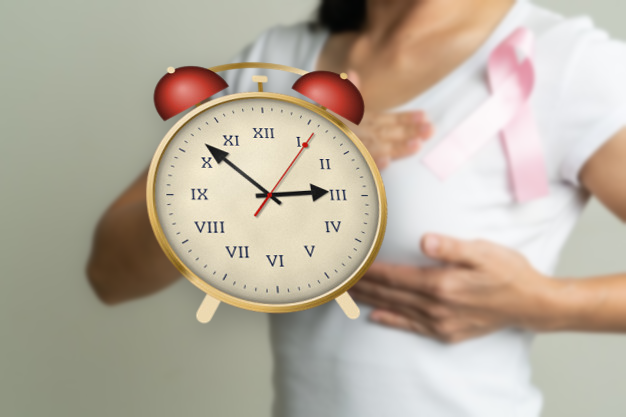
2:52:06
